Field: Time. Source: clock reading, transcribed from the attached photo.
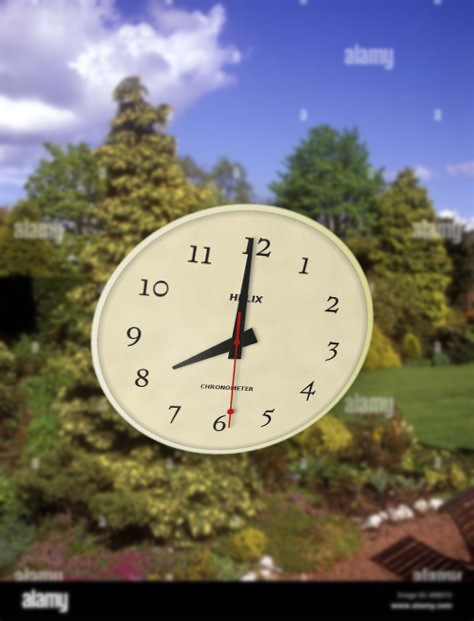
7:59:29
